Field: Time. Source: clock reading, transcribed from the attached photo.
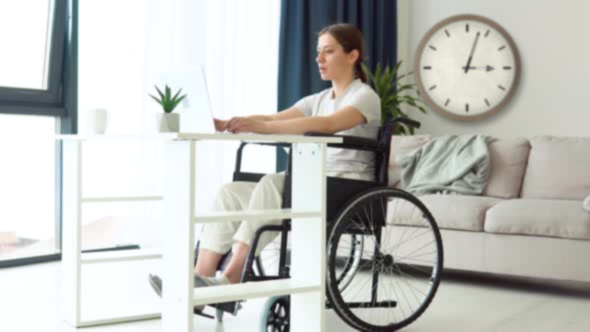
3:03
